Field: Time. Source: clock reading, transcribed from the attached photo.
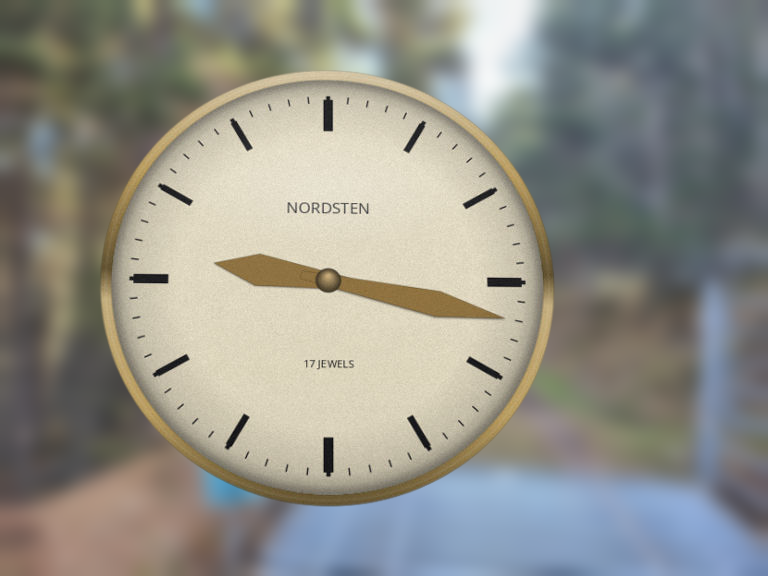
9:17
